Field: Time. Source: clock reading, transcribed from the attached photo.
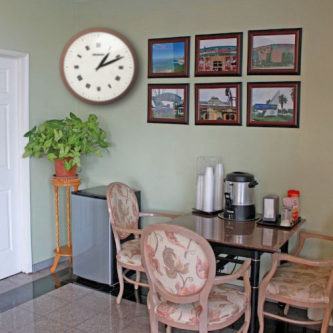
1:11
